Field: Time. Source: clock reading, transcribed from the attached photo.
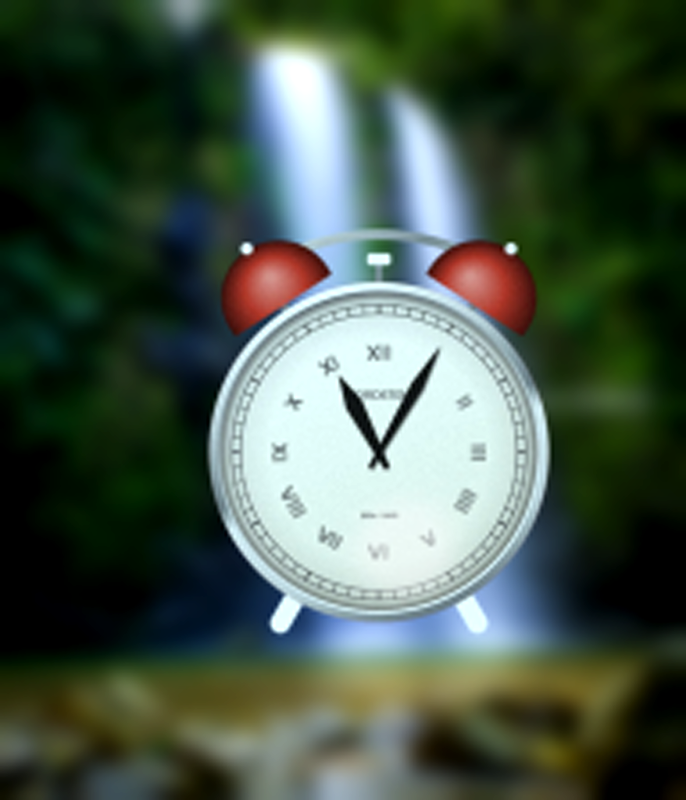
11:05
